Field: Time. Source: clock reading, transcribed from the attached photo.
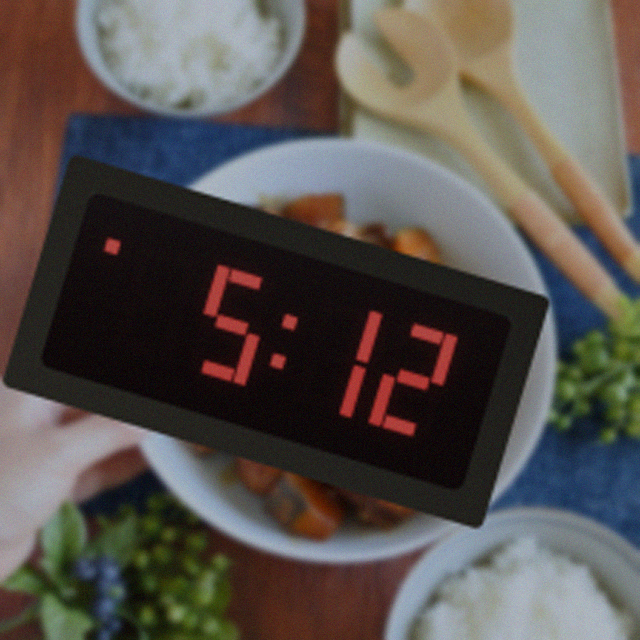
5:12
